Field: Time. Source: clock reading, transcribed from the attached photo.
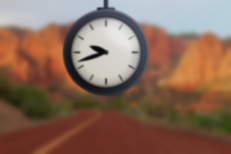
9:42
